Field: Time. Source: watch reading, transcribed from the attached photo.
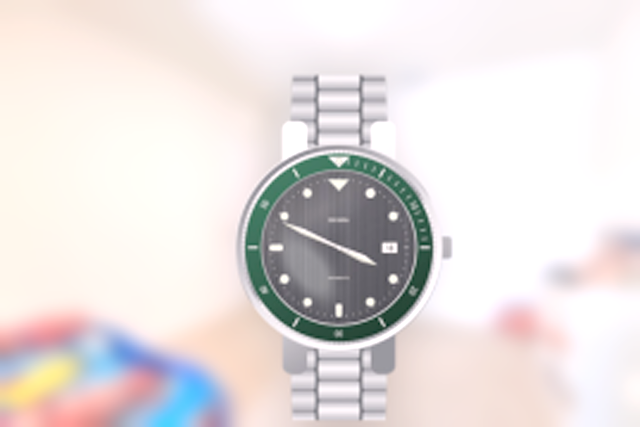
3:49
